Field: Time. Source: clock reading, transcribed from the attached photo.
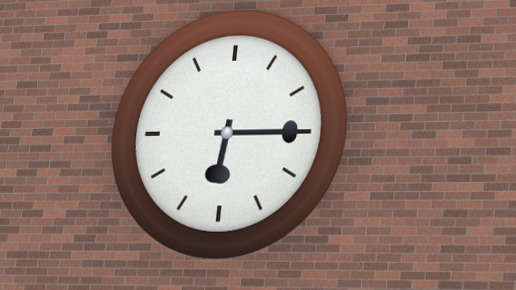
6:15
